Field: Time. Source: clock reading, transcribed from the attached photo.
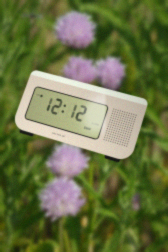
12:12
